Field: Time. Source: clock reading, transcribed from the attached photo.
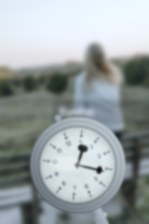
1:21
